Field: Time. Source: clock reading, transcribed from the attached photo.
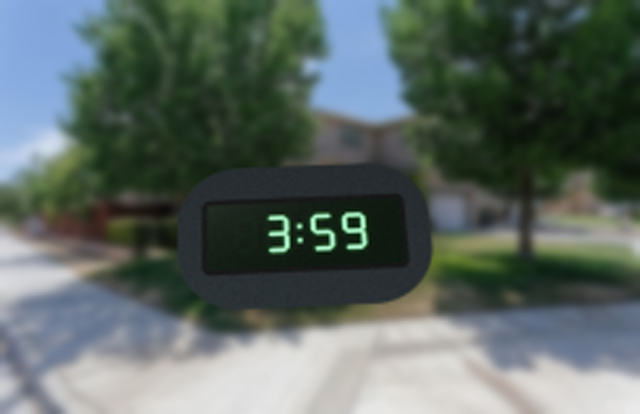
3:59
